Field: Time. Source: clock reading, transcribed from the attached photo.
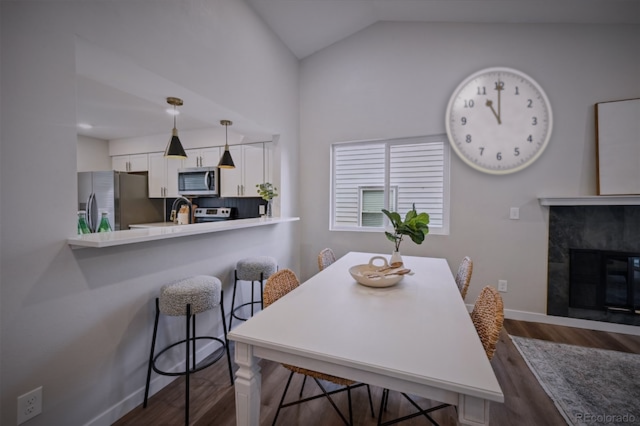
11:00
